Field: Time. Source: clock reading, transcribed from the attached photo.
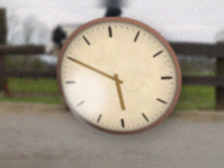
5:50
